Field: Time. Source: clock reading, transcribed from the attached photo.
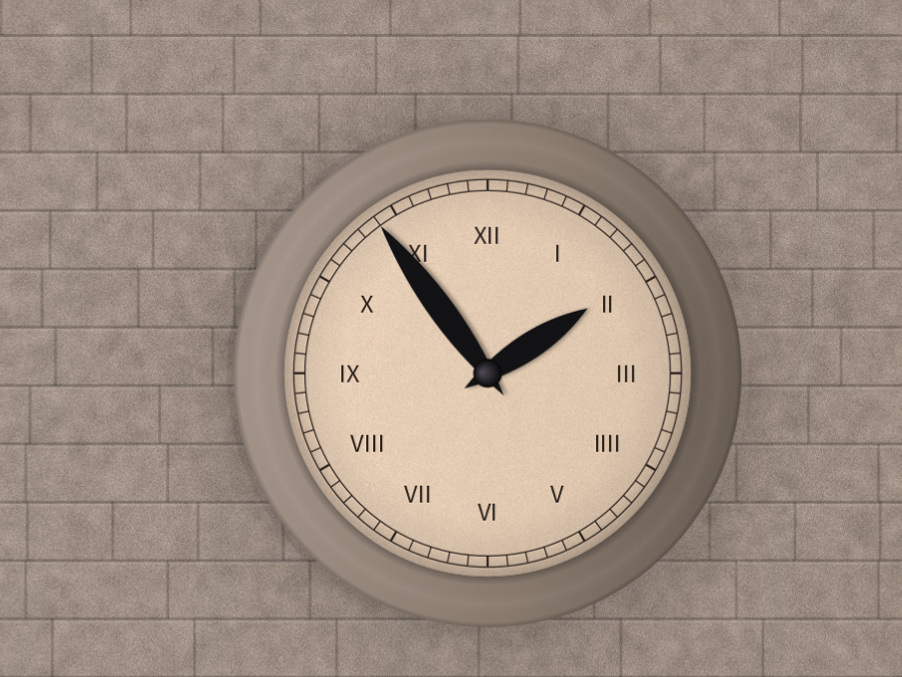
1:54
